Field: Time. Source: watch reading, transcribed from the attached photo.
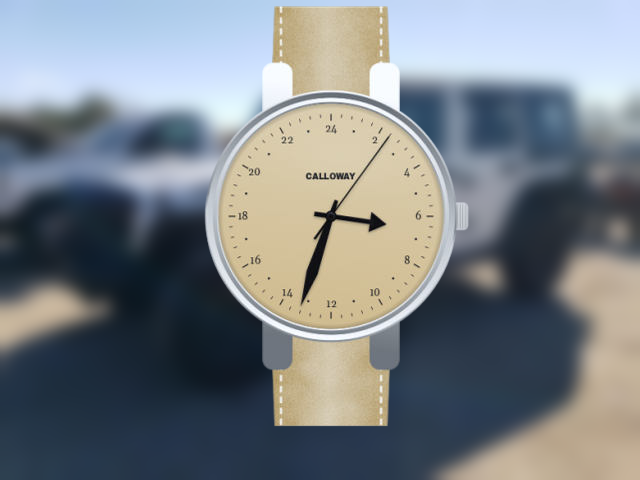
6:33:06
